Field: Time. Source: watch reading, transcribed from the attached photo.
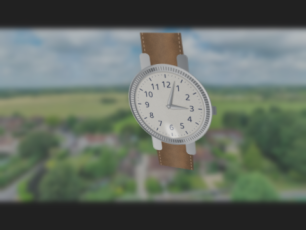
3:03
